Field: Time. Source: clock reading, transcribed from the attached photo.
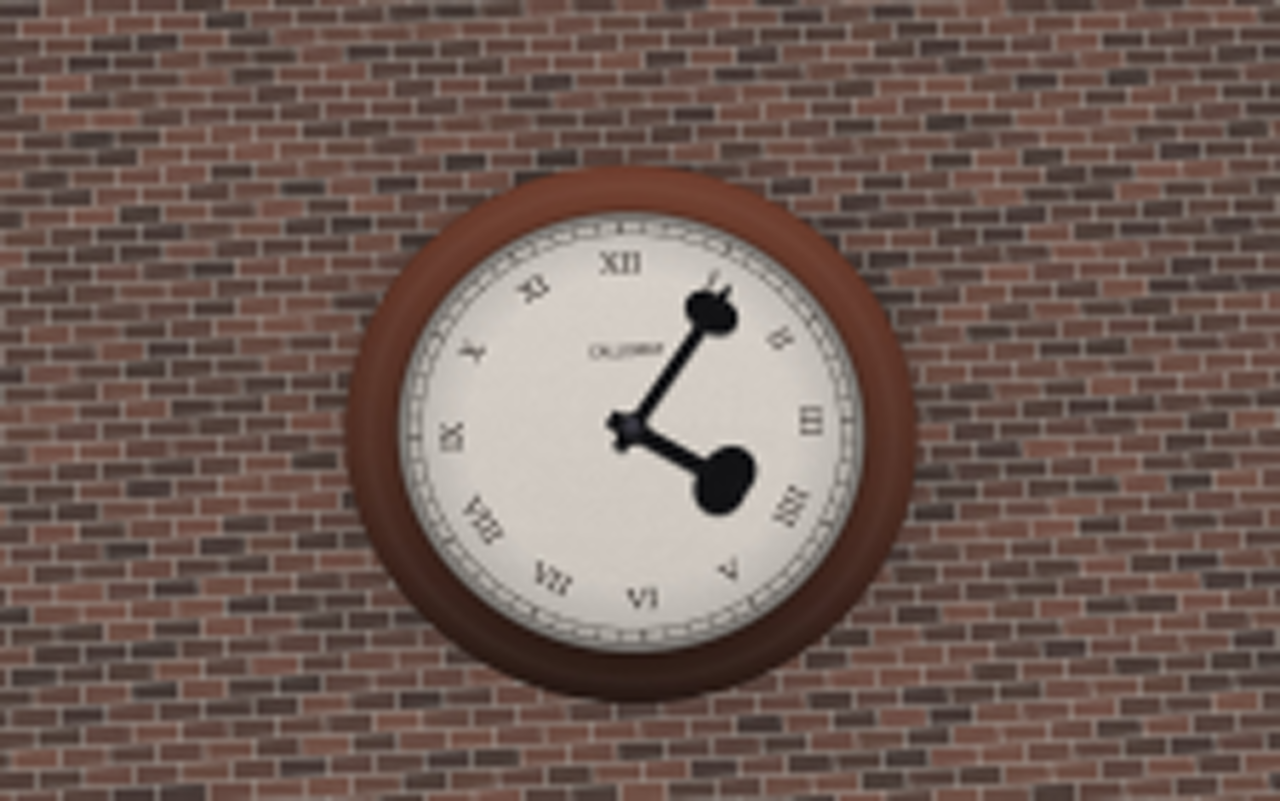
4:06
